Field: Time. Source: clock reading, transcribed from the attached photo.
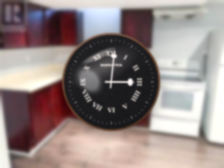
3:01
